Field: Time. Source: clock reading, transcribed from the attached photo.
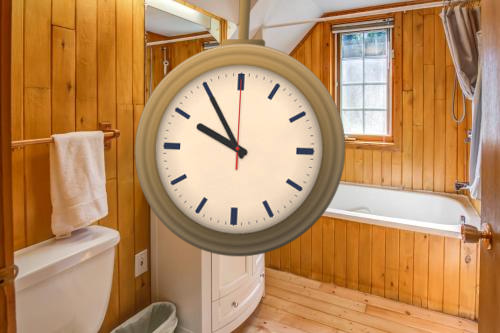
9:55:00
